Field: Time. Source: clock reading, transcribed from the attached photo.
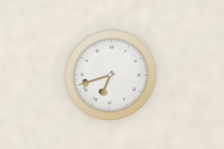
6:42
